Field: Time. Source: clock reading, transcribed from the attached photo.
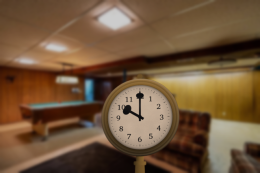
10:00
